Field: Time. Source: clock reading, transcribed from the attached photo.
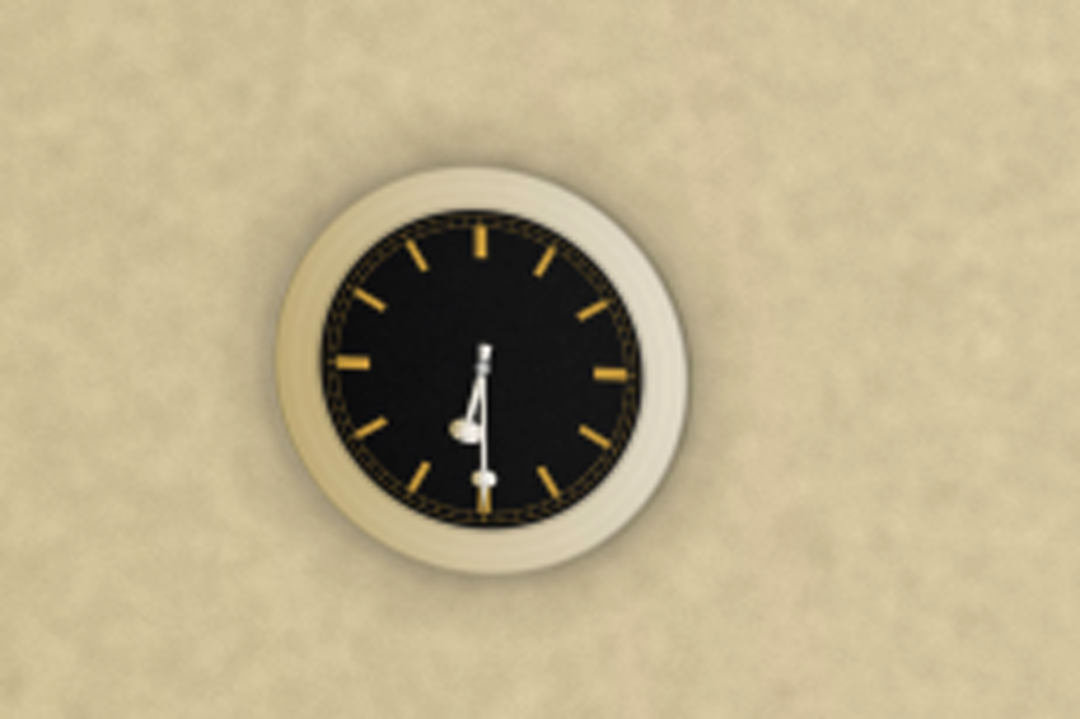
6:30
